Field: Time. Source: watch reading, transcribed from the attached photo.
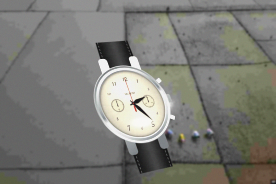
2:24
